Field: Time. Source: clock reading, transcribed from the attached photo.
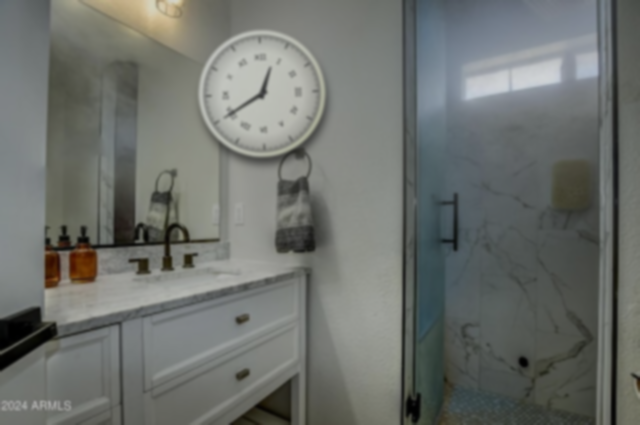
12:40
